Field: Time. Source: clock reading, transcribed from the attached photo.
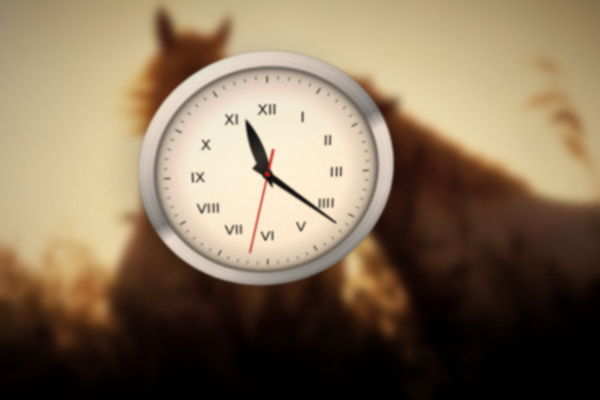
11:21:32
